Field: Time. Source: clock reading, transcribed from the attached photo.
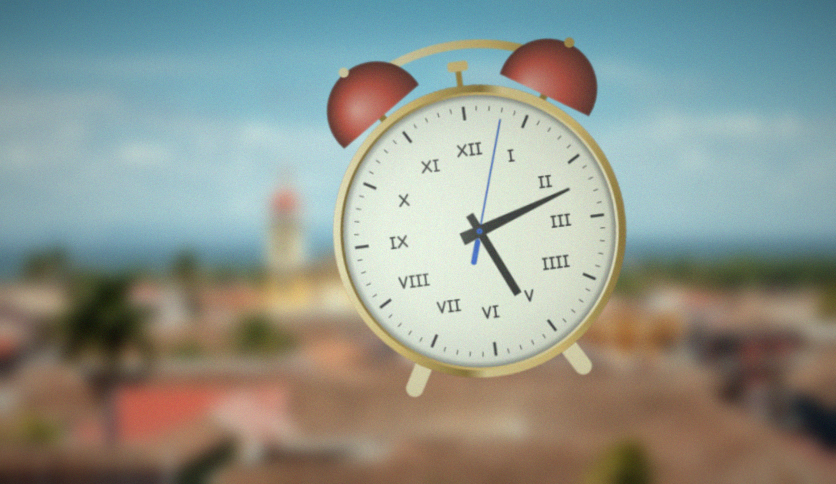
5:12:03
